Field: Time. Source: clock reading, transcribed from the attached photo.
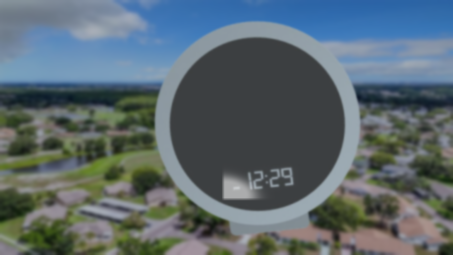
12:29
